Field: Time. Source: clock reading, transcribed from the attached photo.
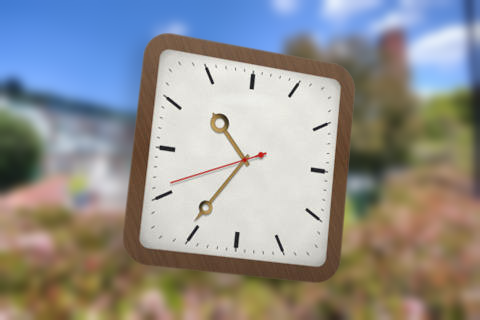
10:35:41
